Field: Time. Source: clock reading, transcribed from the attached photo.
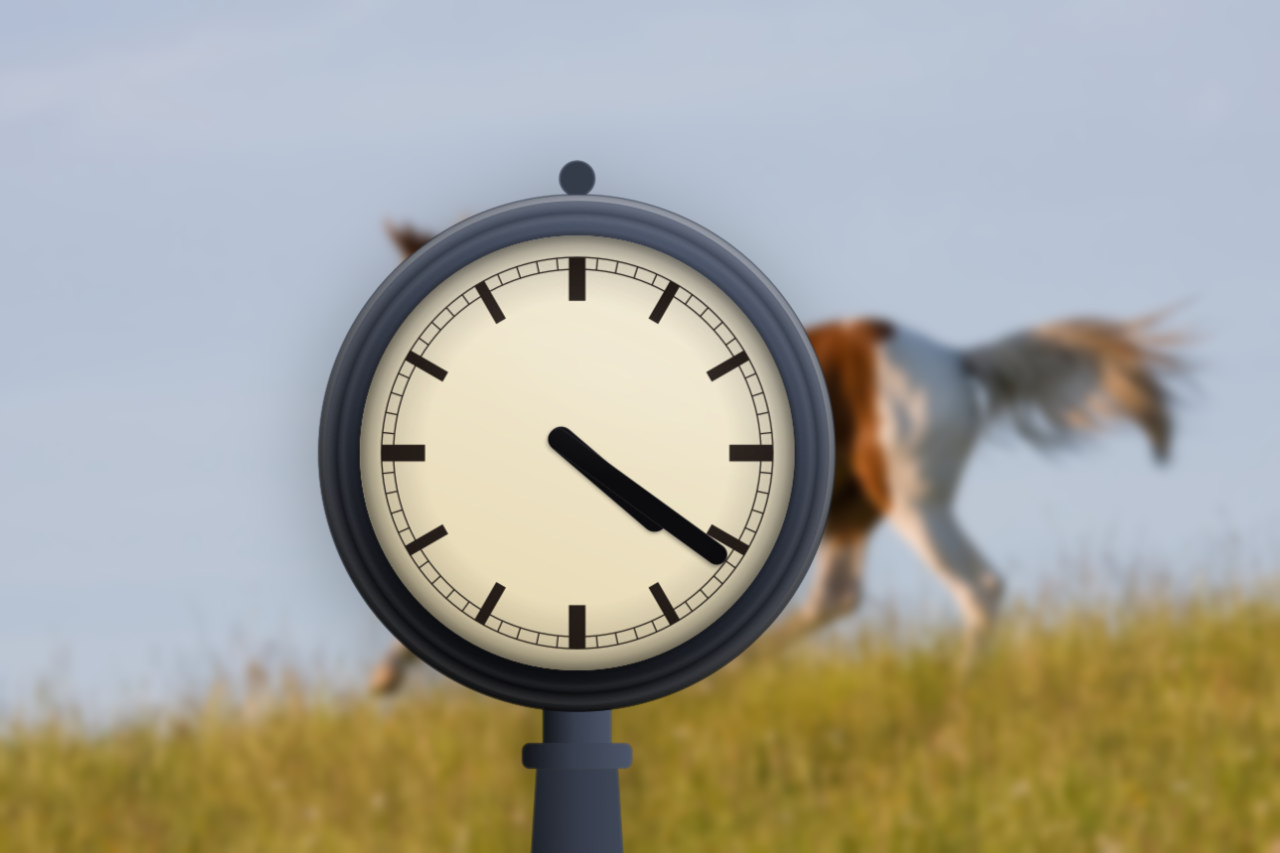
4:21
